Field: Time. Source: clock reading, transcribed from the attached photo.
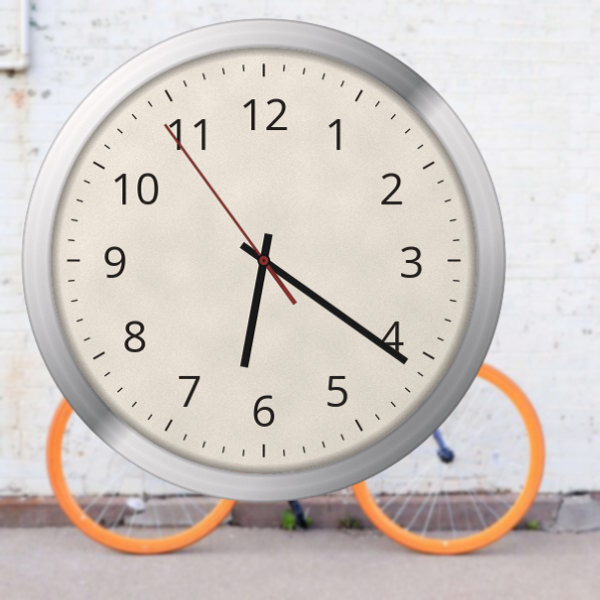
6:20:54
